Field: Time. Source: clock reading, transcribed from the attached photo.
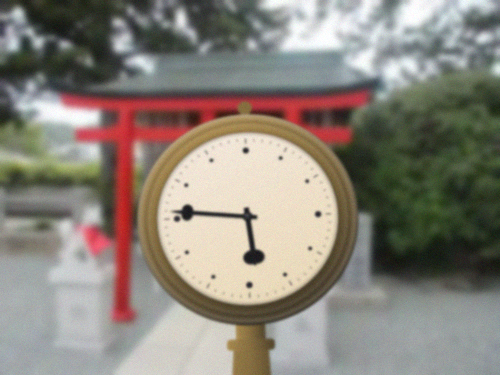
5:46
